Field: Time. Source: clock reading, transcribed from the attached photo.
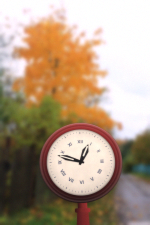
12:48
